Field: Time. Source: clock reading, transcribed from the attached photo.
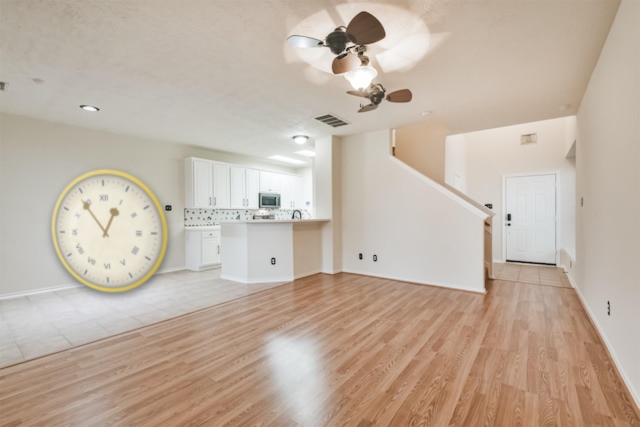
12:54
